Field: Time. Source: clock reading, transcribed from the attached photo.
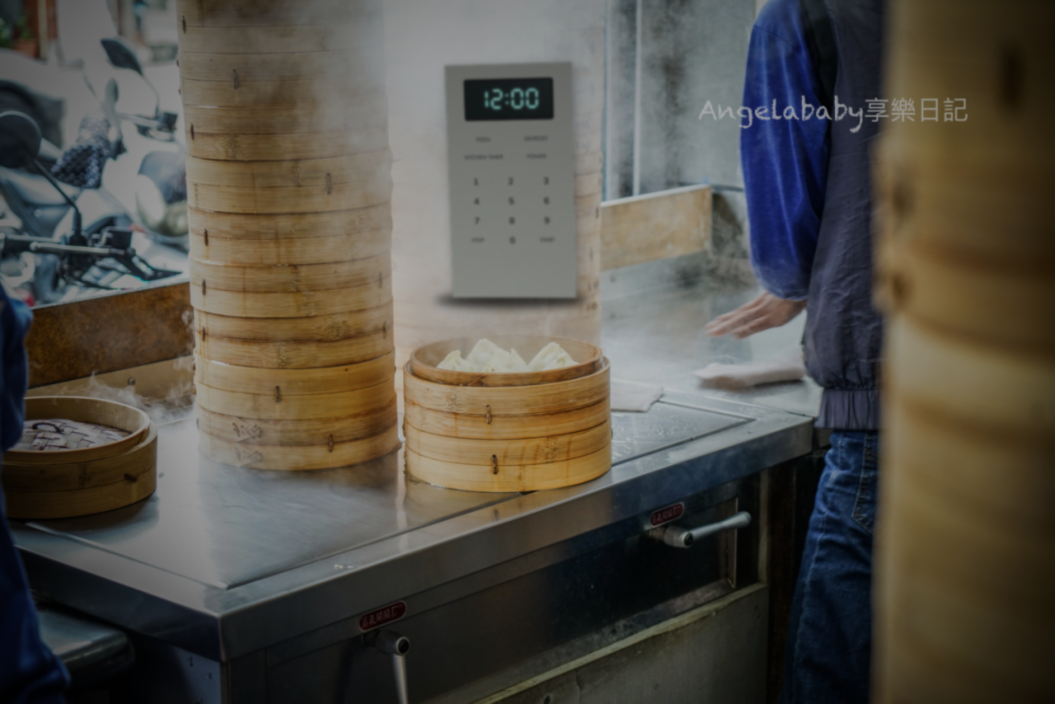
12:00
